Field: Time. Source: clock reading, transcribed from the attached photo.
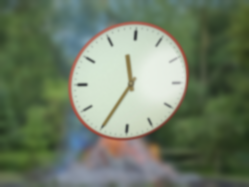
11:35
